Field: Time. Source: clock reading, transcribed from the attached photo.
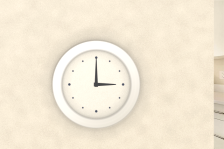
3:00
